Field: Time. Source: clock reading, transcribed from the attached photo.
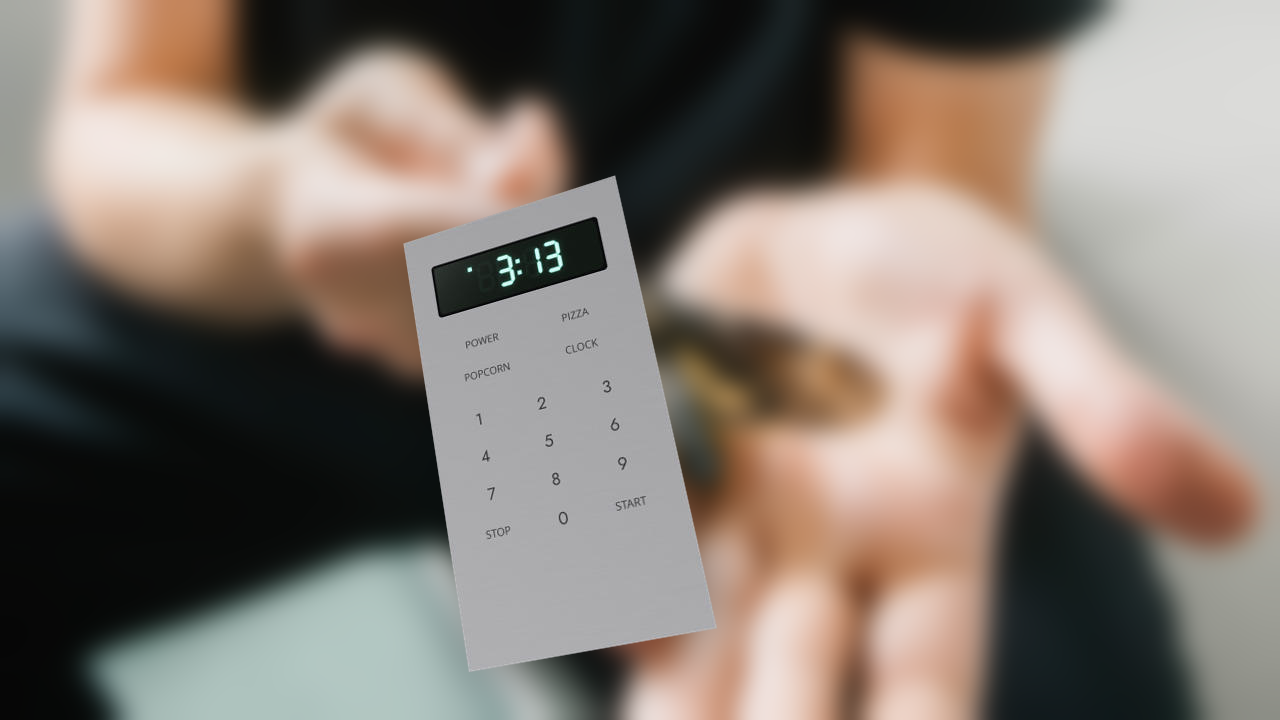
3:13
